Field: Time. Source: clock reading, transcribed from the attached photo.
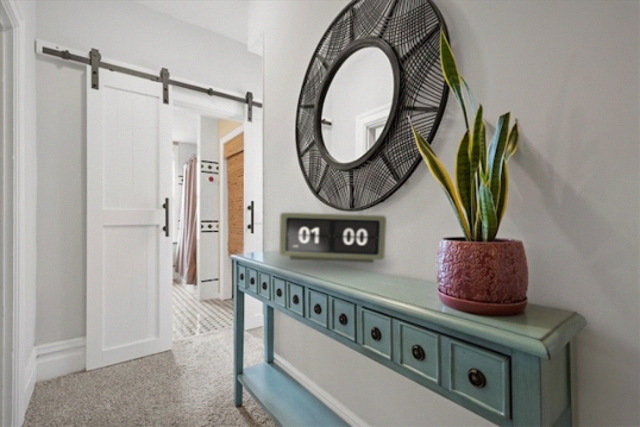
1:00
